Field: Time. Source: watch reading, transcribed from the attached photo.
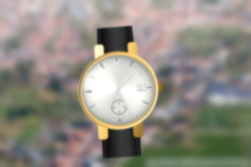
1:26
